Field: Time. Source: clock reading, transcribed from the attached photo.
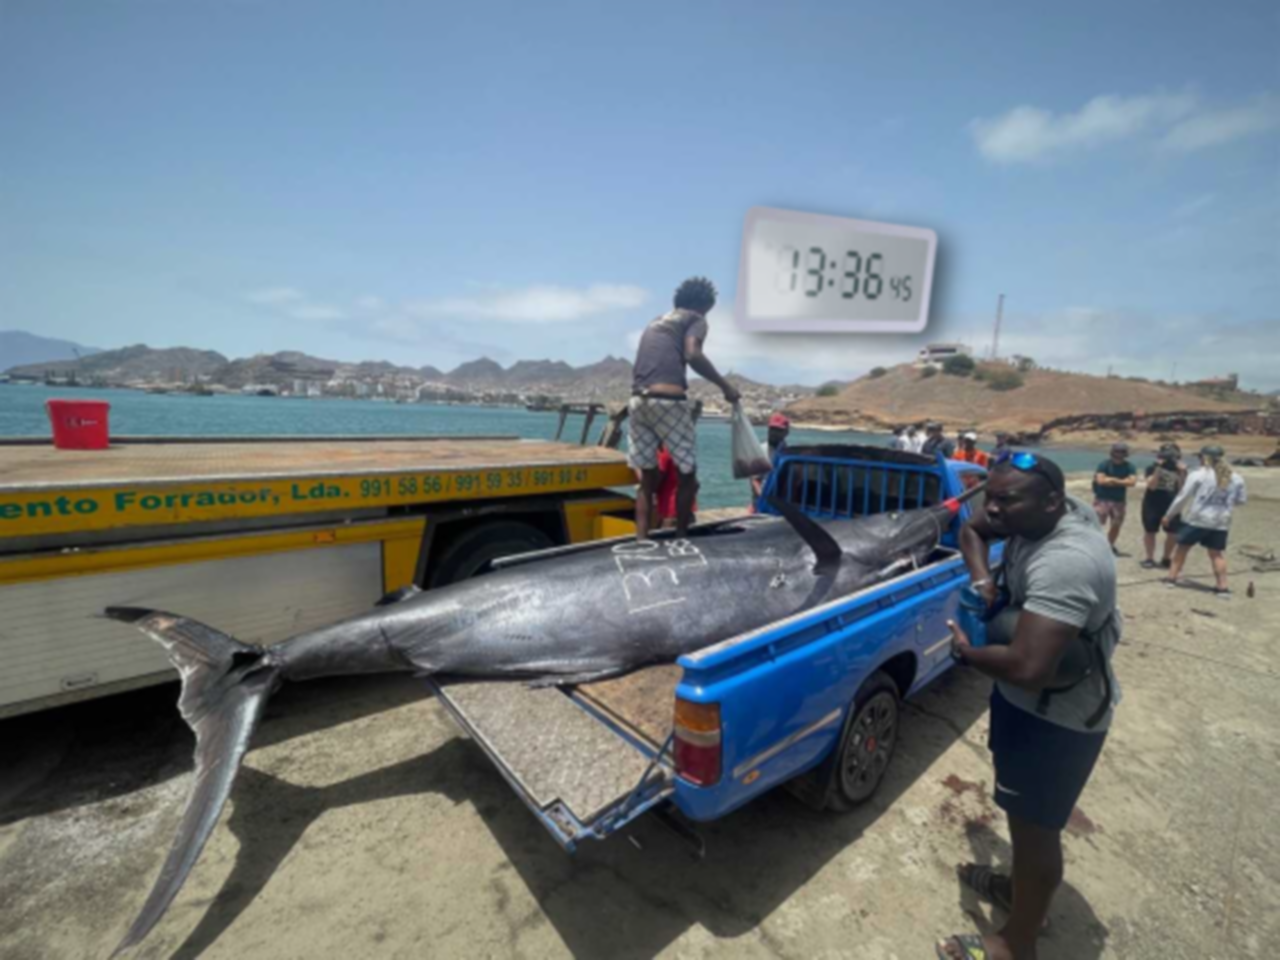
13:36:45
